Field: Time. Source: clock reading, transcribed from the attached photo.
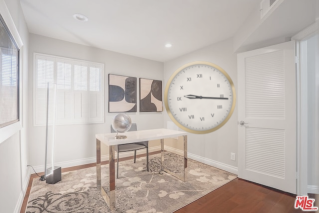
9:16
